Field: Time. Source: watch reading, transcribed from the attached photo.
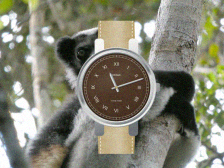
11:12
